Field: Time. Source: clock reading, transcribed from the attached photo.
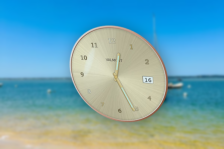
12:26
